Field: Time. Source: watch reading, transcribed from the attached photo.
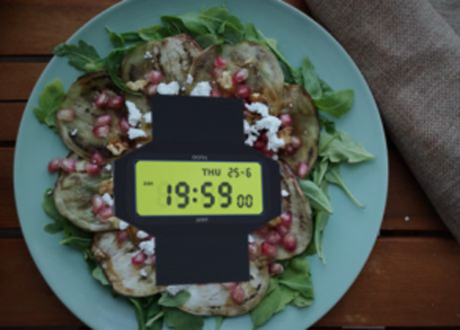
19:59:00
